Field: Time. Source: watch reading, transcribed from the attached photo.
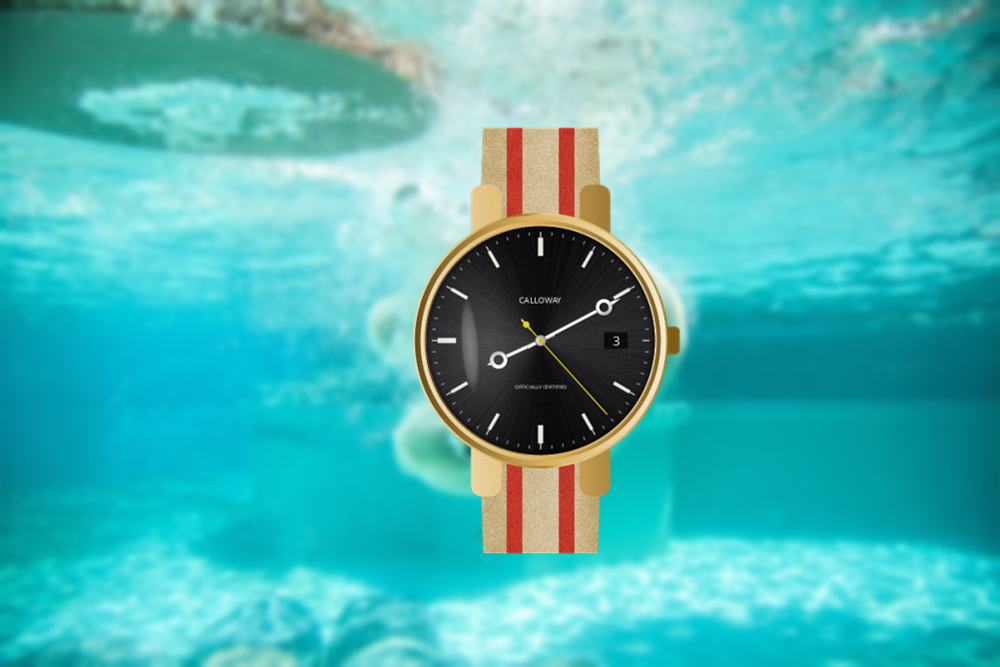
8:10:23
